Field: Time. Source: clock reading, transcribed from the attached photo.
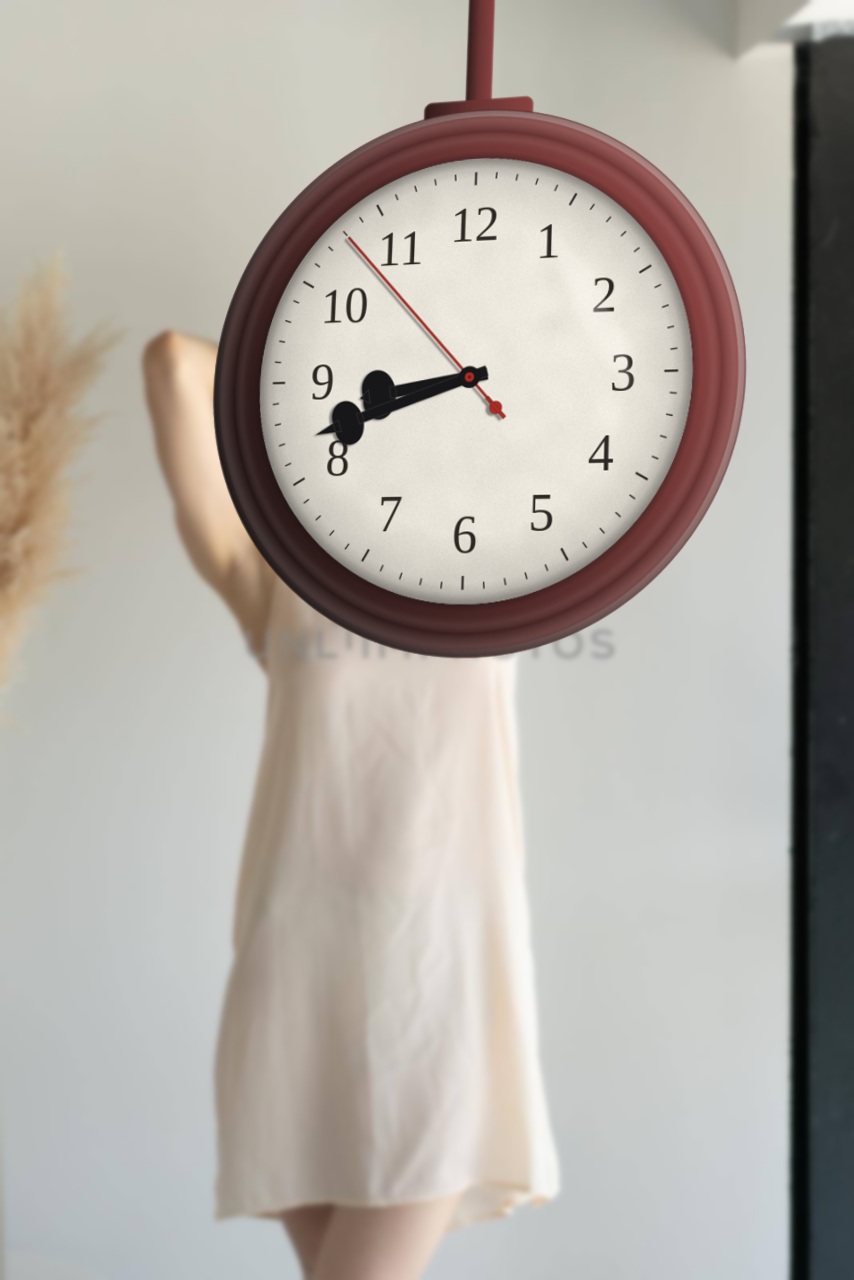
8:41:53
